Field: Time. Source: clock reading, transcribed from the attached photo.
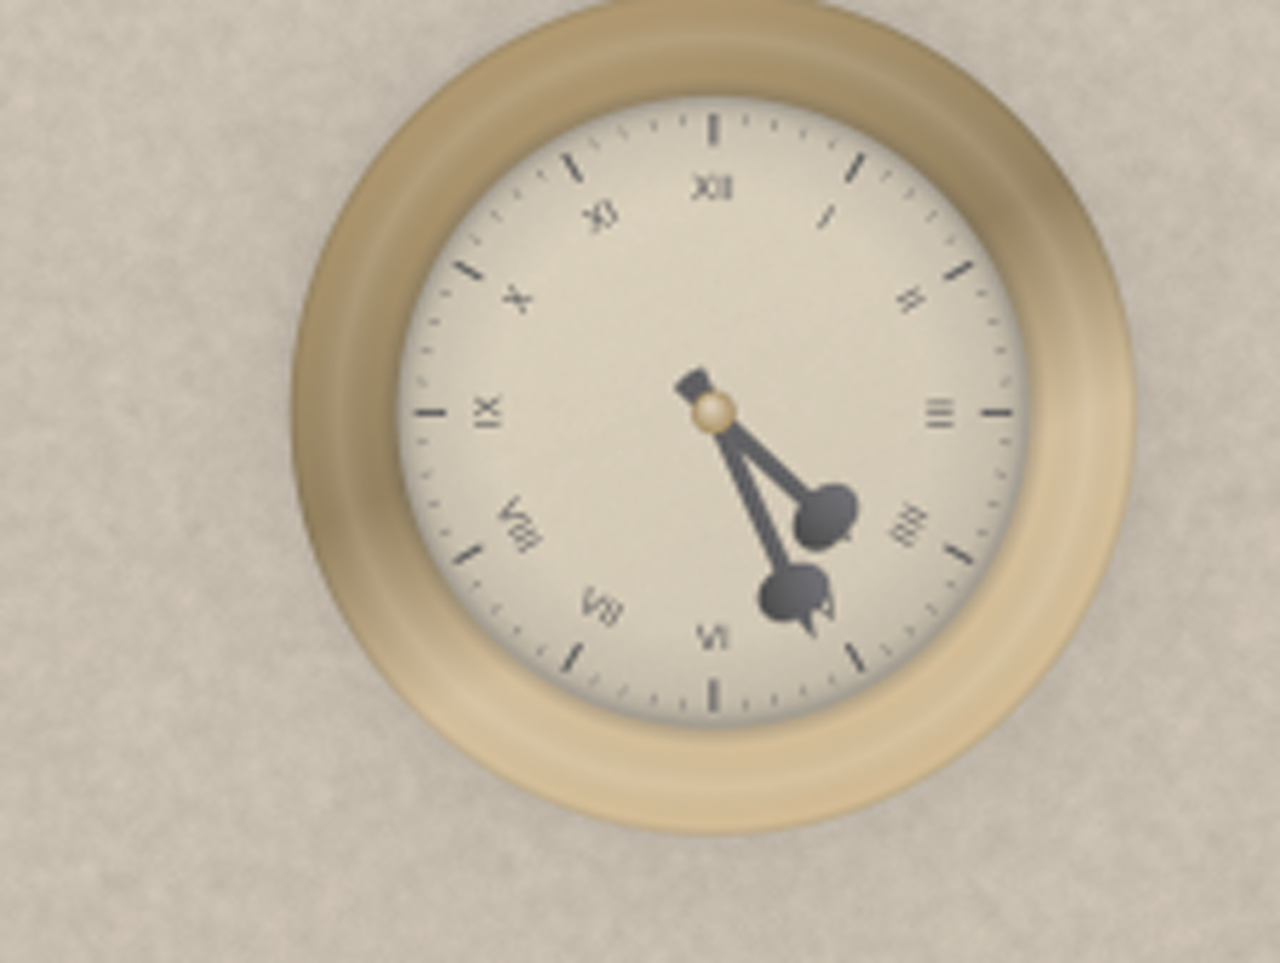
4:26
